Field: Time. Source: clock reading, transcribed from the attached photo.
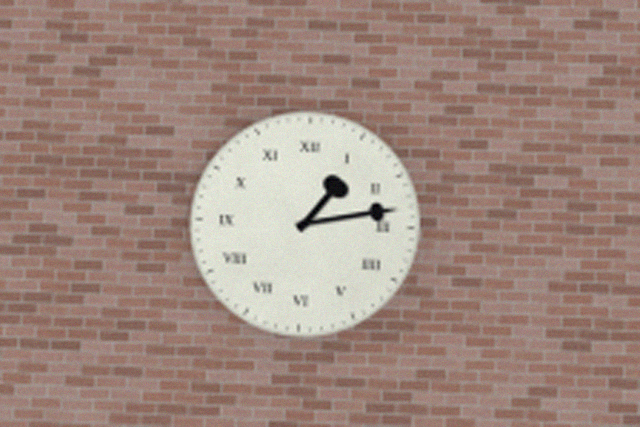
1:13
